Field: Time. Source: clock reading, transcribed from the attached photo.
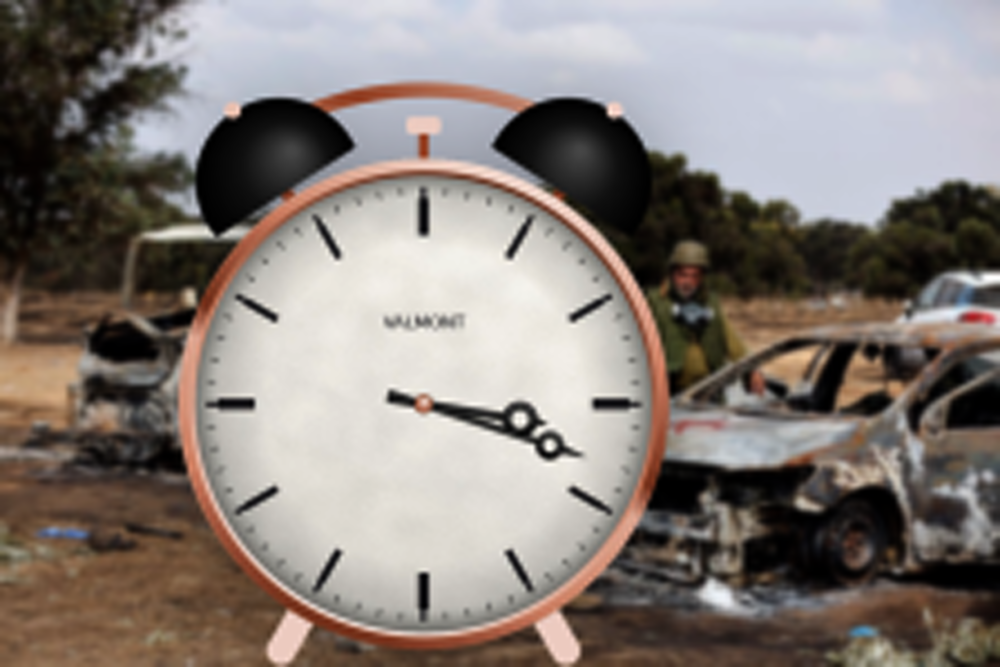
3:18
